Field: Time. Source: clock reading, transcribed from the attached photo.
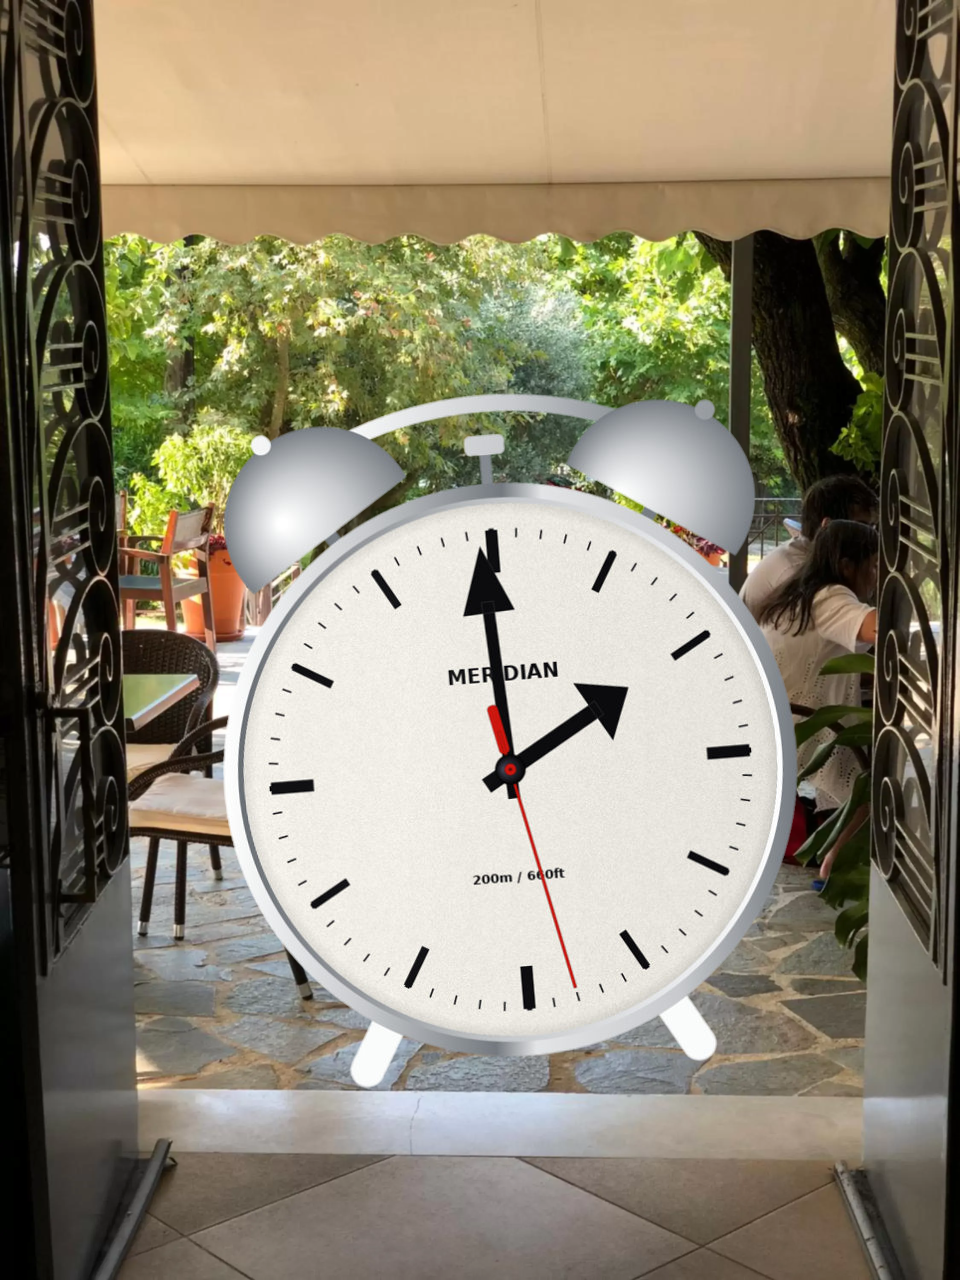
1:59:28
